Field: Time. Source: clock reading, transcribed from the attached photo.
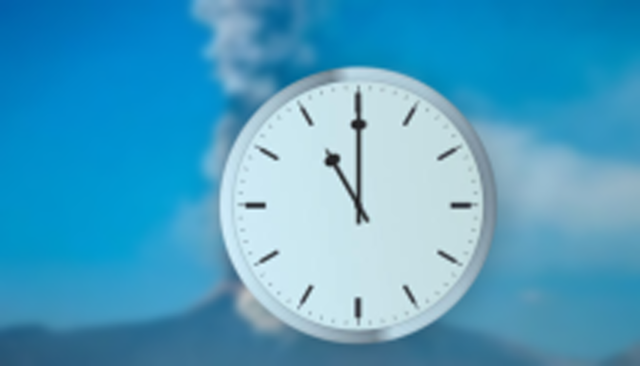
11:00
